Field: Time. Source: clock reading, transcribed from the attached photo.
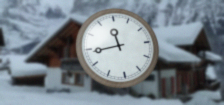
11:44
